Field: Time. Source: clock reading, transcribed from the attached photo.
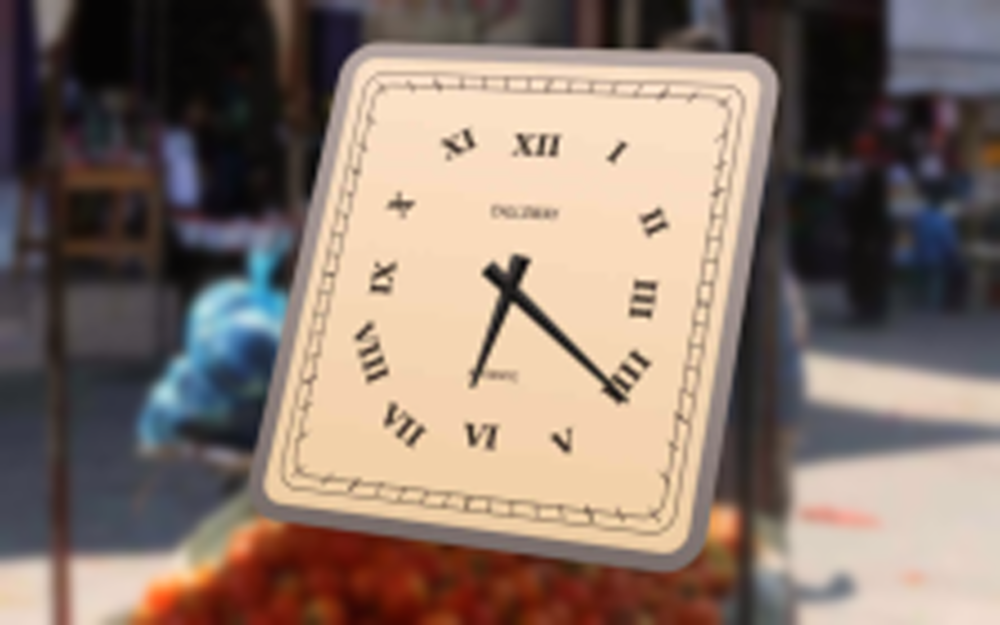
6:21
